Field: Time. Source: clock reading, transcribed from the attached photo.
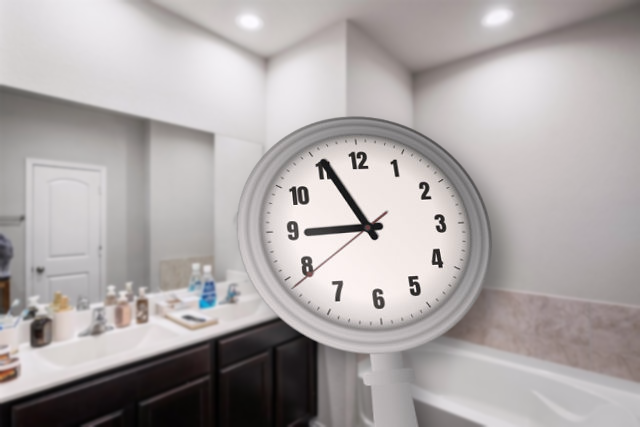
8:55:39
